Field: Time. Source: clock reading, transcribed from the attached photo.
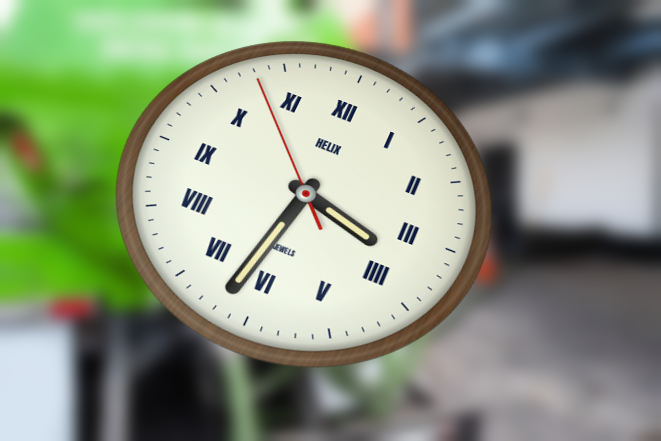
3:31:53
